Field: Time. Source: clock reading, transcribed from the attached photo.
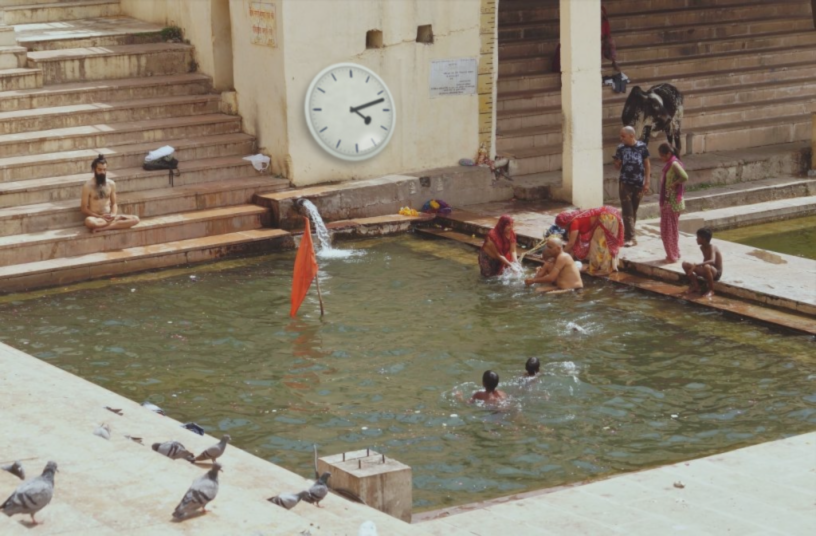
4:12
